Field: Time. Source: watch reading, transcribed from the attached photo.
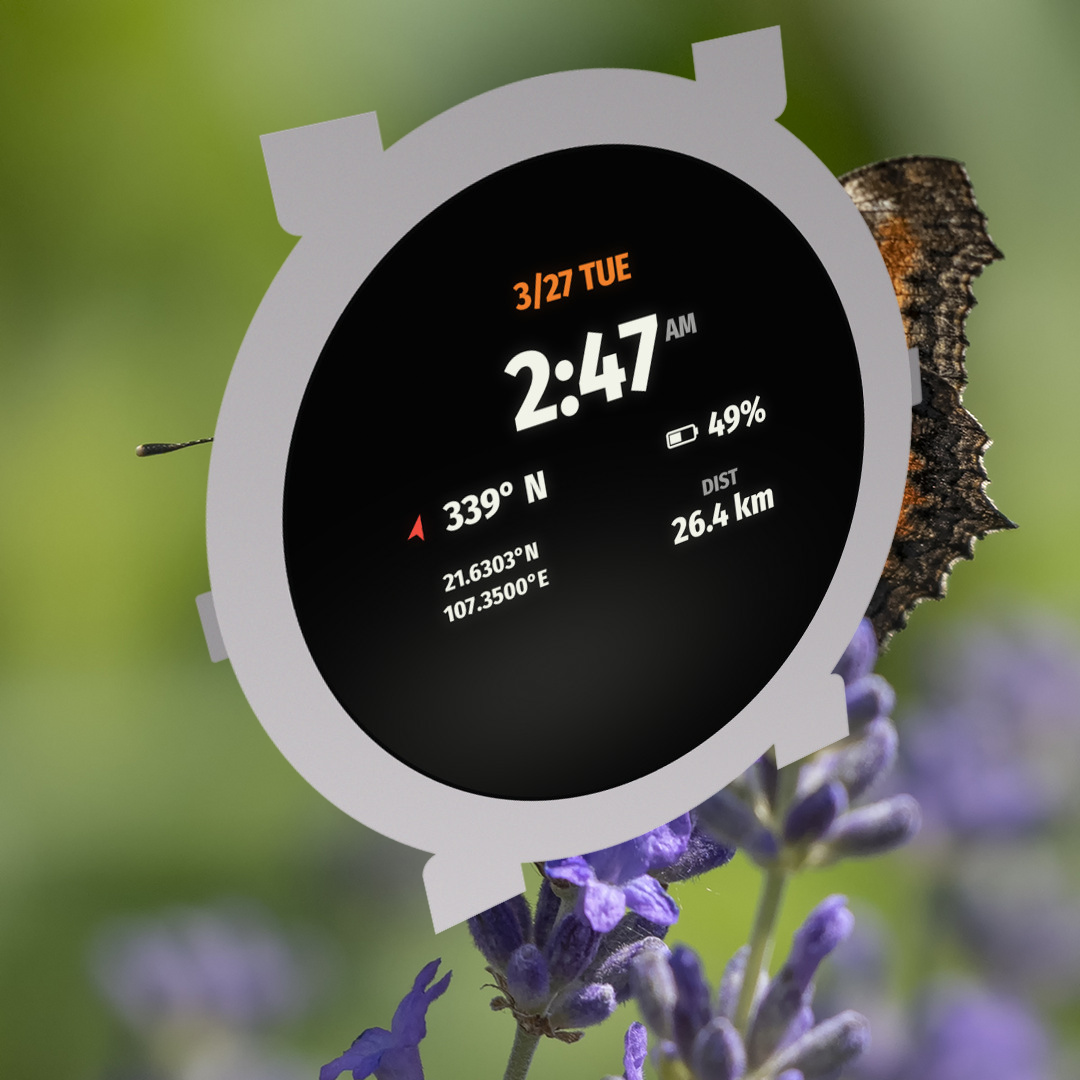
2:47
